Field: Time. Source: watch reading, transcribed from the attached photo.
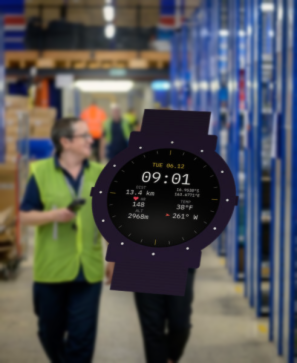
9:01
